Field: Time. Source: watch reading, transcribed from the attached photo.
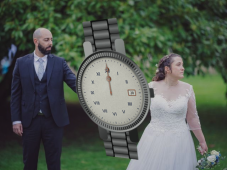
12:00
